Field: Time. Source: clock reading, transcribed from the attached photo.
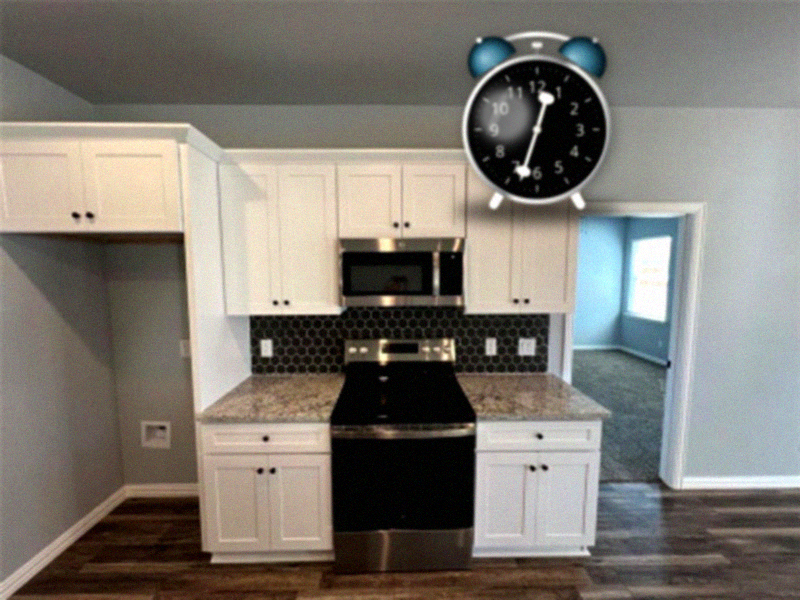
12:33
